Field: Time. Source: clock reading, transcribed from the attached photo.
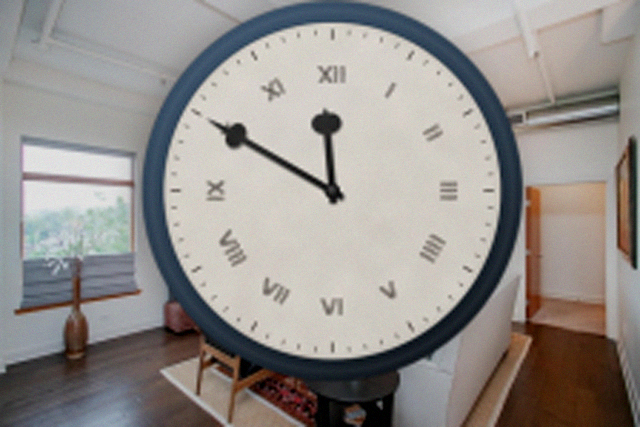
11:50
